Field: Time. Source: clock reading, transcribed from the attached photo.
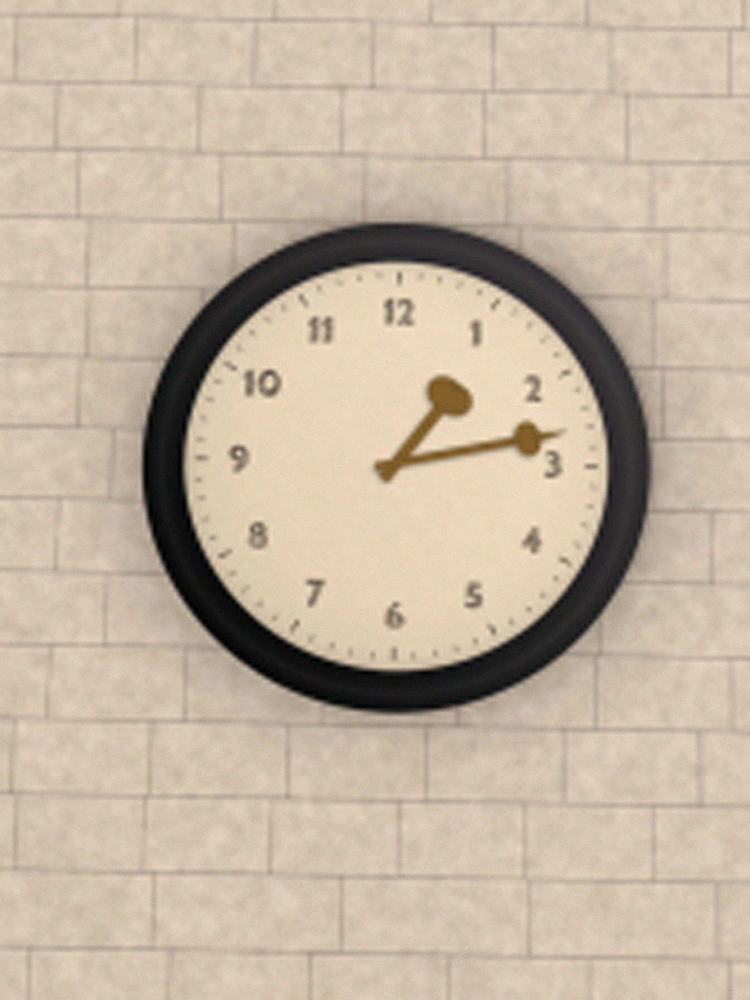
1:13
